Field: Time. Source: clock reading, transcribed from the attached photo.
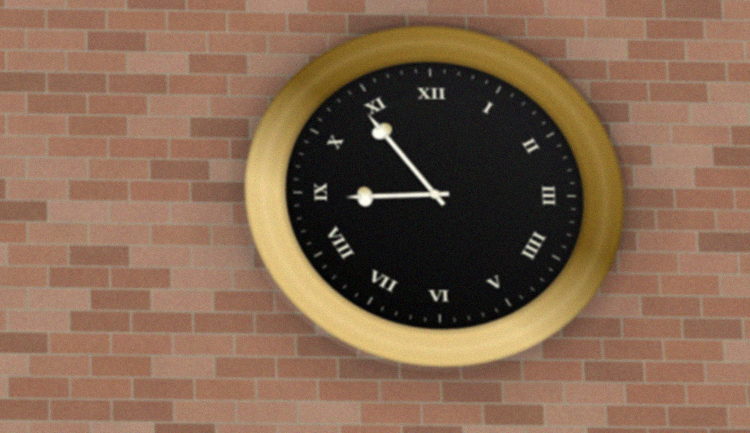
8:54
